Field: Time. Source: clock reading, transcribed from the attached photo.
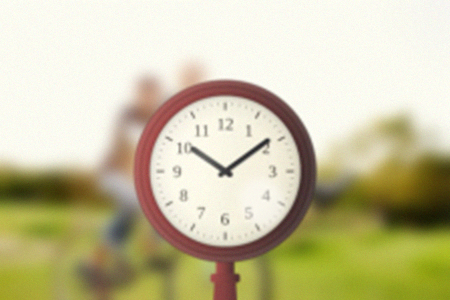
10:09
